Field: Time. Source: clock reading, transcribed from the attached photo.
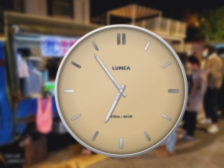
6:54
